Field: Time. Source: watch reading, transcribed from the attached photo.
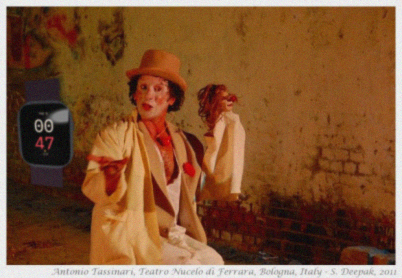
0:47
